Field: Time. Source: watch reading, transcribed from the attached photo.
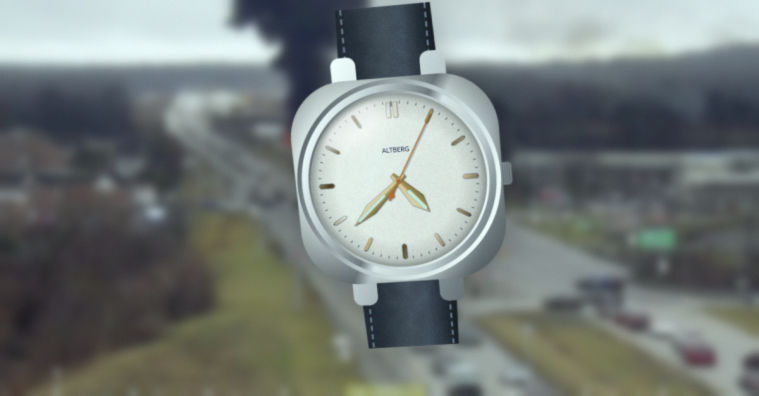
4:38:05
